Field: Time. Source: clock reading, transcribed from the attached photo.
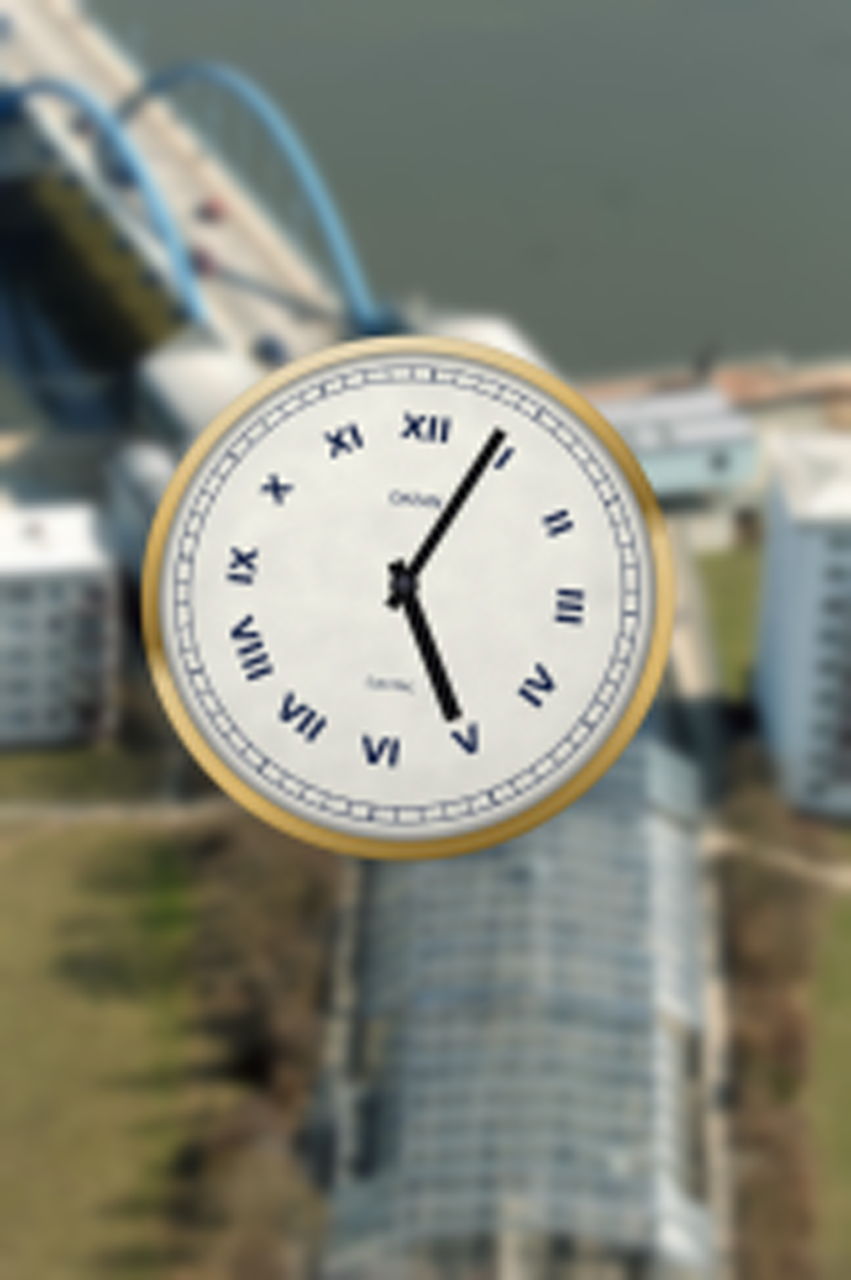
5:04
